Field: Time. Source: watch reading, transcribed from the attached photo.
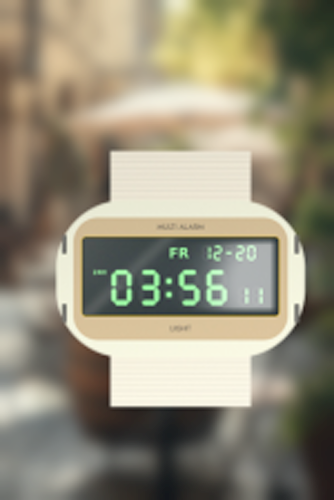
3:56:11
